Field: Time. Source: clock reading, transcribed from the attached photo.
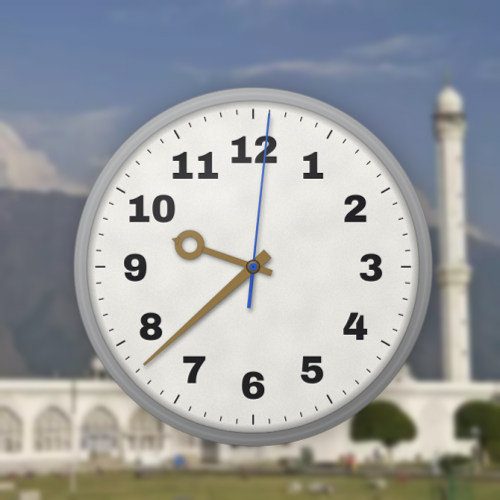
9:38:01
